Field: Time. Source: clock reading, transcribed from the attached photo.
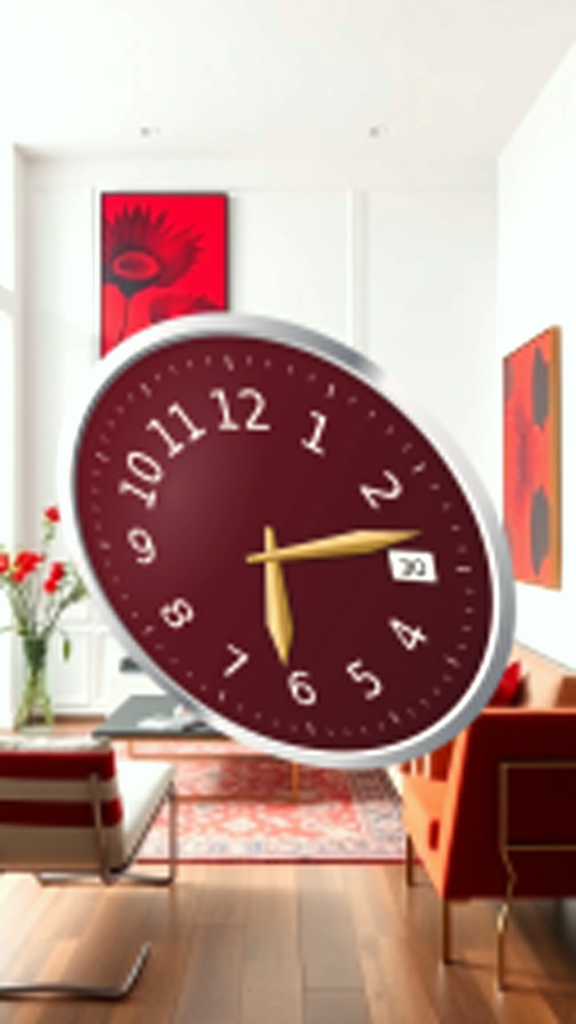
6:13
